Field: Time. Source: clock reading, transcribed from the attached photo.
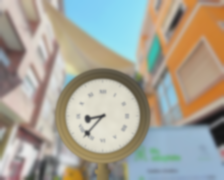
8:37
